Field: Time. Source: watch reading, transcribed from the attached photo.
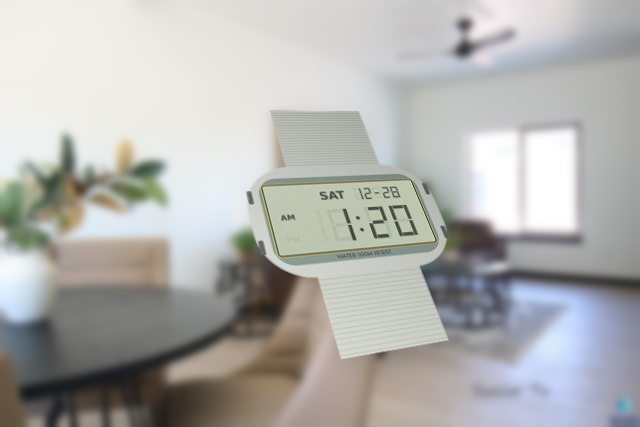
1:20
